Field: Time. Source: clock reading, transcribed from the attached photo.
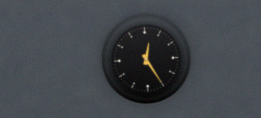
12:25
